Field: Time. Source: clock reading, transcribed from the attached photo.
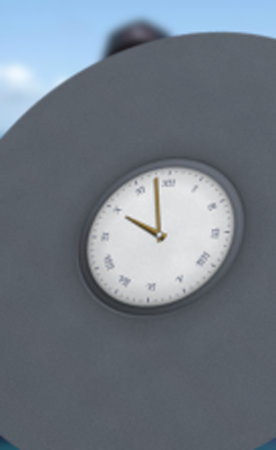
9:58
